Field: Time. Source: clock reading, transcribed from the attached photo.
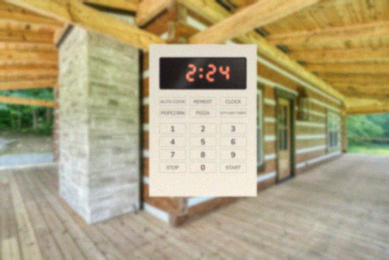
2:24
